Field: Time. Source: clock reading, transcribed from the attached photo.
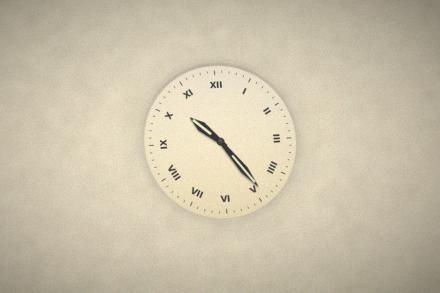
10:24
